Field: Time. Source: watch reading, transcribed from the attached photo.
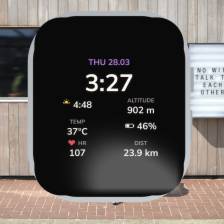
3:27
